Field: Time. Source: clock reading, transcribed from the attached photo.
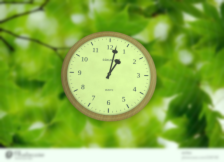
1:02
